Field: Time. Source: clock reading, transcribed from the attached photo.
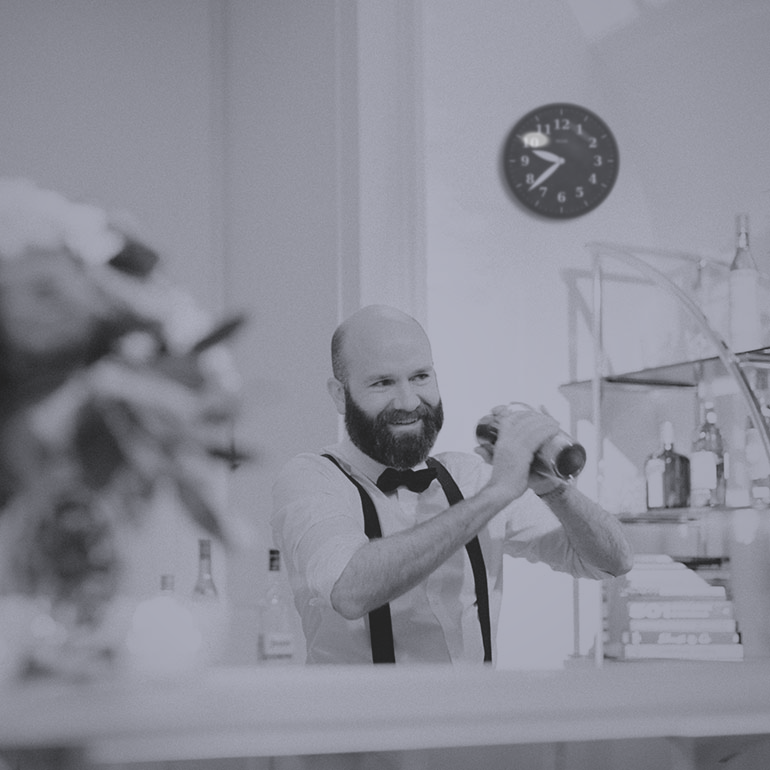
9:38
